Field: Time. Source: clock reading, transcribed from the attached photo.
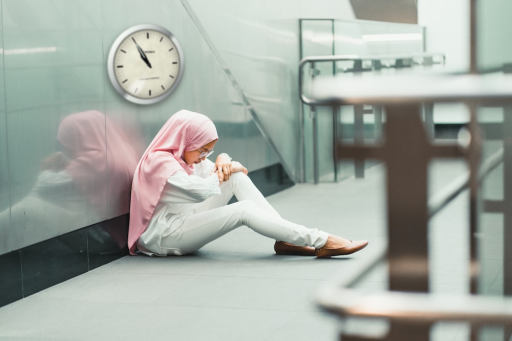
10:55
